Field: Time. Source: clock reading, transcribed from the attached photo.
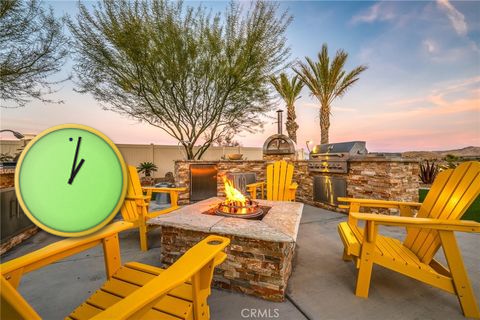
1:02
